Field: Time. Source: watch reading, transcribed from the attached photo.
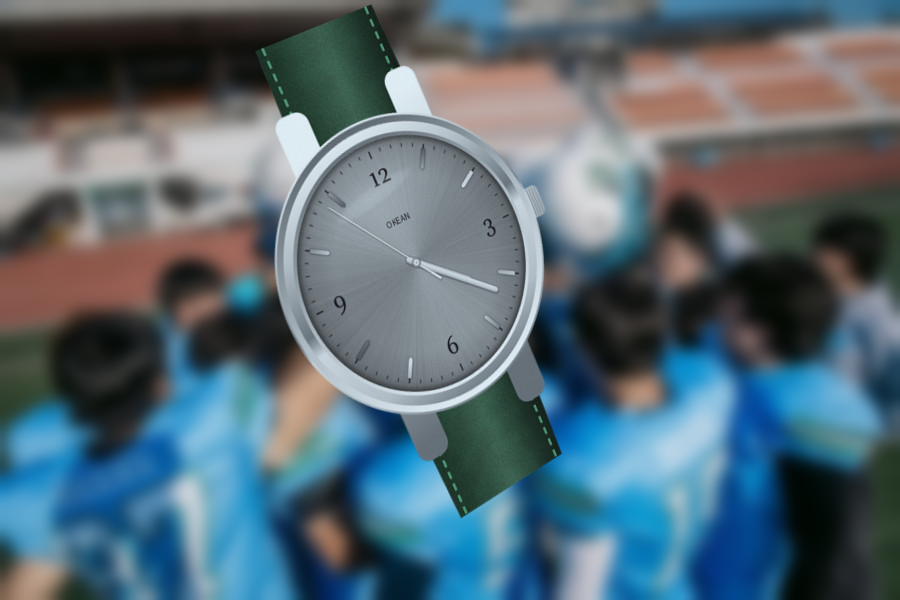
4:21:54
